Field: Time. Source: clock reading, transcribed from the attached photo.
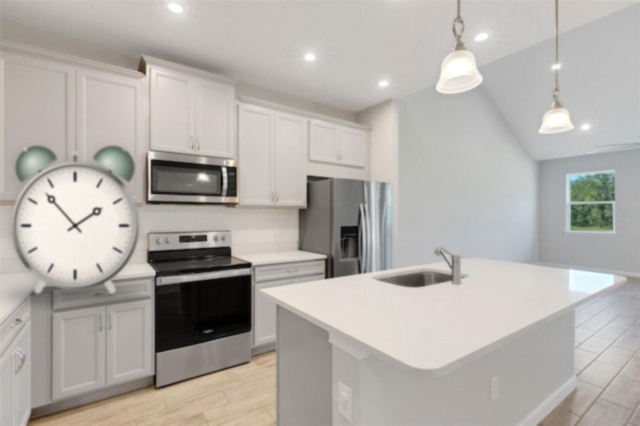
1:53
